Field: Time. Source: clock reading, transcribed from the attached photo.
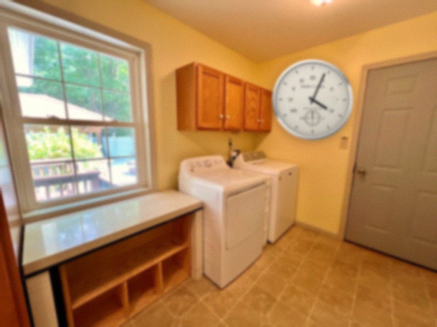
4:04
